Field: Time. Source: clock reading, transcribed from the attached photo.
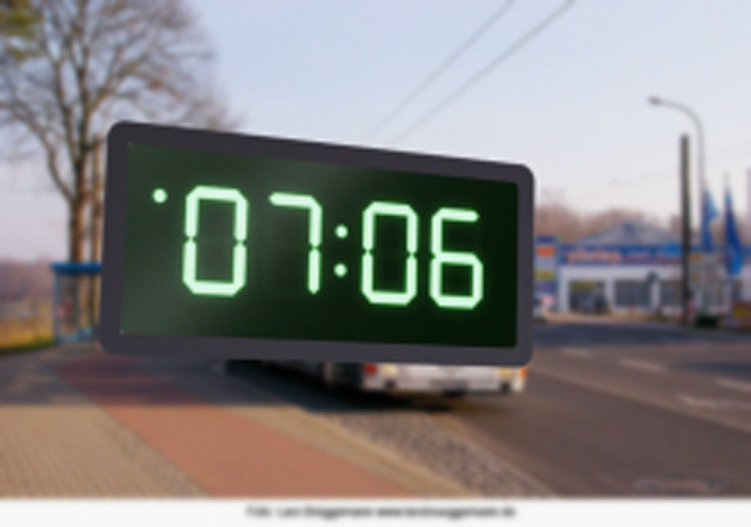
7:06
